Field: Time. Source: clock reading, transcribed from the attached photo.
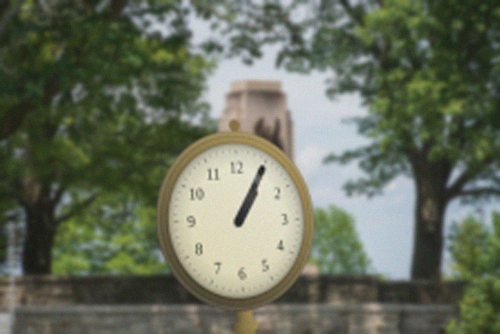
1:05
